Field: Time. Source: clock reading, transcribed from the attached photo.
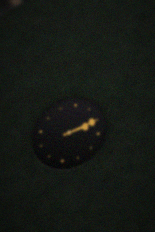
2:10
